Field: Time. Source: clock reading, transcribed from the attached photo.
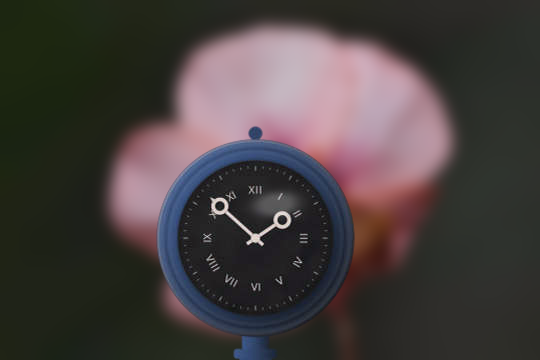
1:52
